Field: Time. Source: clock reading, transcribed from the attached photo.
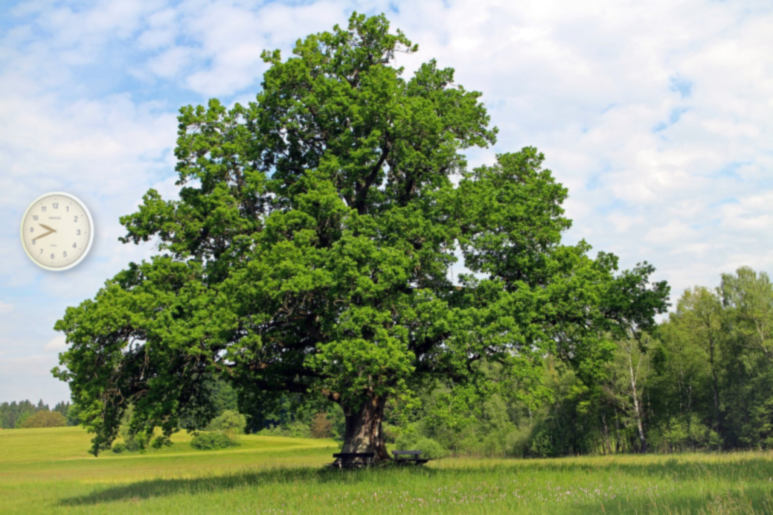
9:41
